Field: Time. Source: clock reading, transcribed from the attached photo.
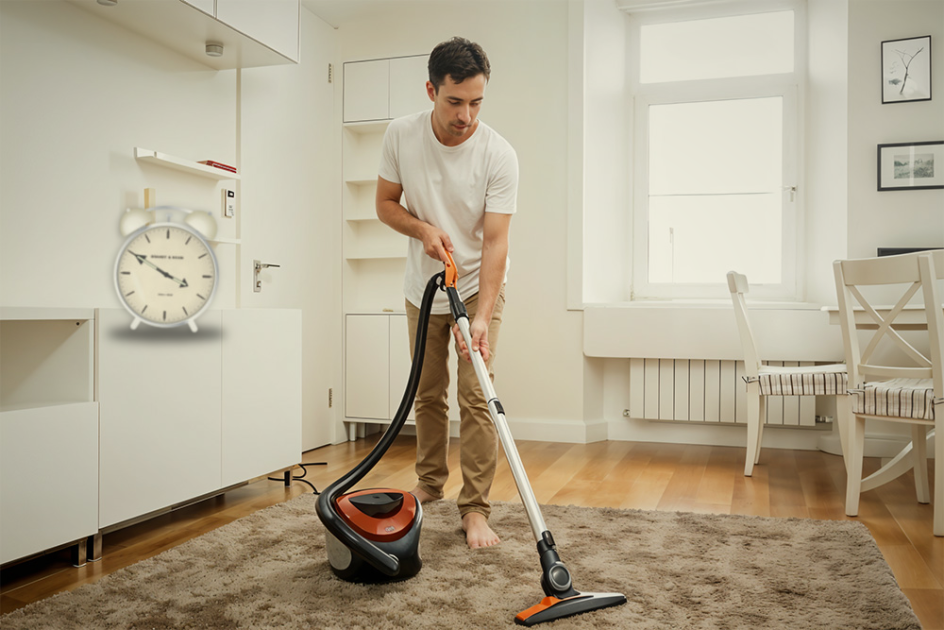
3:50
